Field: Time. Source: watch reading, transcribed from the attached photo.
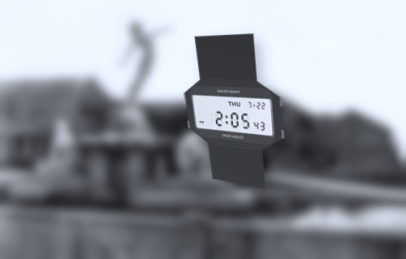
2:05:43
